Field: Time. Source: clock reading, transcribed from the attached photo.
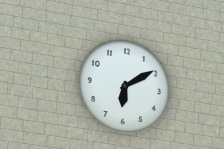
6:09
